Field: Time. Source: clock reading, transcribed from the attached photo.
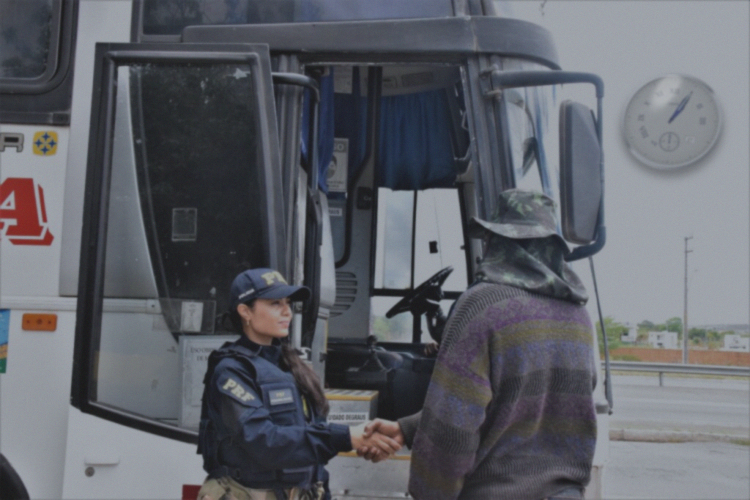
1:05
